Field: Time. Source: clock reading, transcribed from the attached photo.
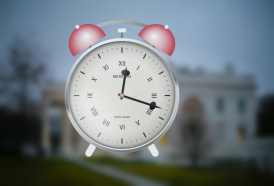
12:18
